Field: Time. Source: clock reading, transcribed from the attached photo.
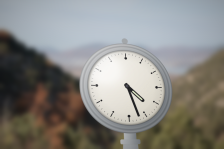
4:27
